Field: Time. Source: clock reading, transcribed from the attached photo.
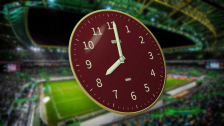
8:01
